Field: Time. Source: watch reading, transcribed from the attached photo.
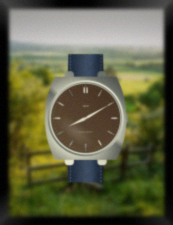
8:10
